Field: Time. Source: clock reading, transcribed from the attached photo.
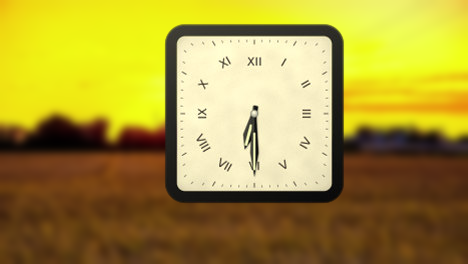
6:30
